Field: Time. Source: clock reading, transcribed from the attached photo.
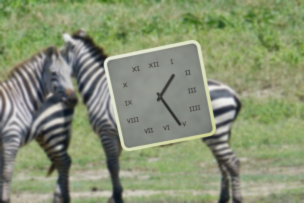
1:26
